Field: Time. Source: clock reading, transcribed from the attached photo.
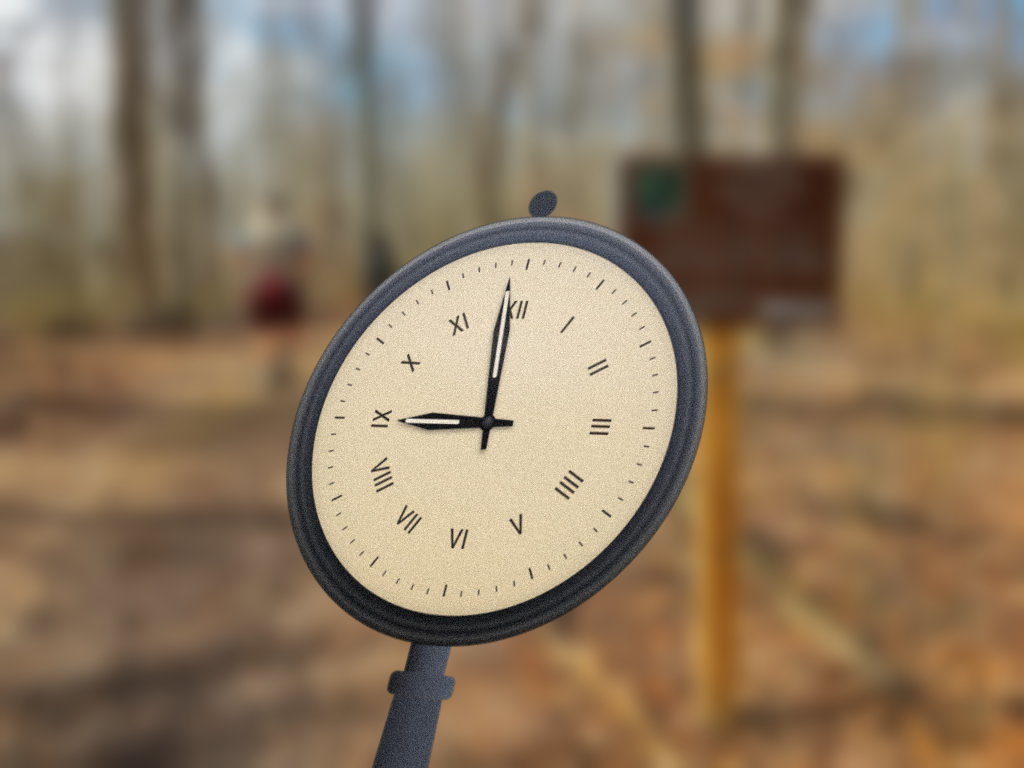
8:59
